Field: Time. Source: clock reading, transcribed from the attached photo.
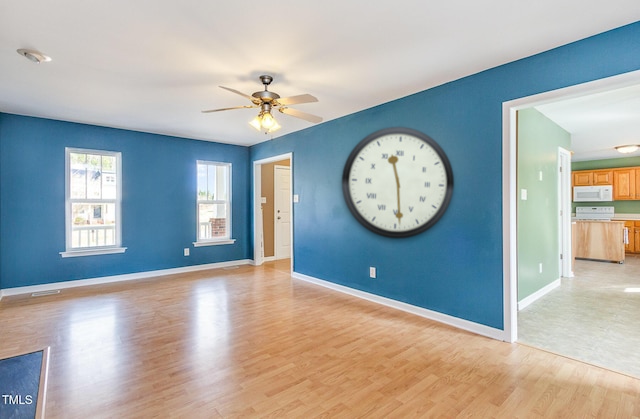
11:29
